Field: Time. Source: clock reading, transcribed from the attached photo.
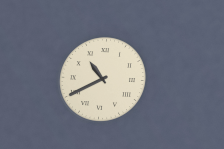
10:40
